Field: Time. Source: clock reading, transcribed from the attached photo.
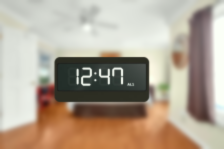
12:47
